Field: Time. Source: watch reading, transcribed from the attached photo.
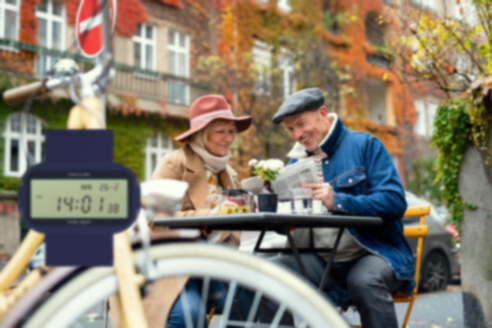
14:01
